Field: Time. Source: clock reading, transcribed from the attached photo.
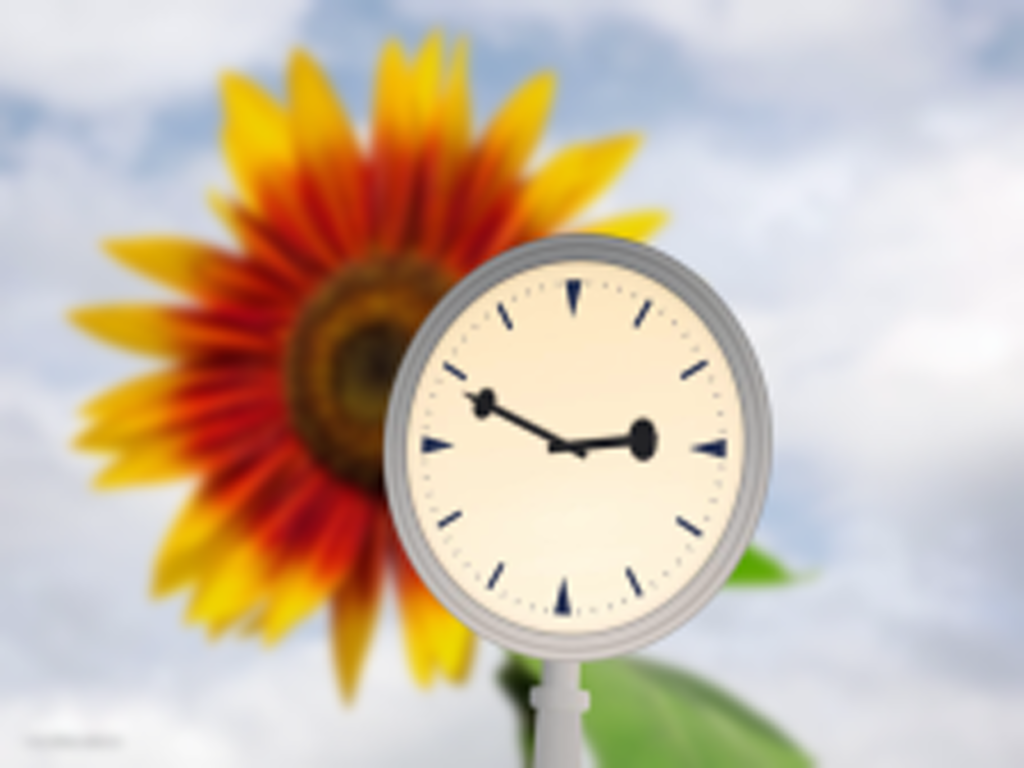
2:49
